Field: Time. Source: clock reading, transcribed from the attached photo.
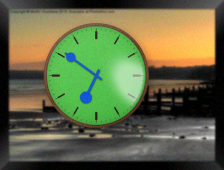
6:51
